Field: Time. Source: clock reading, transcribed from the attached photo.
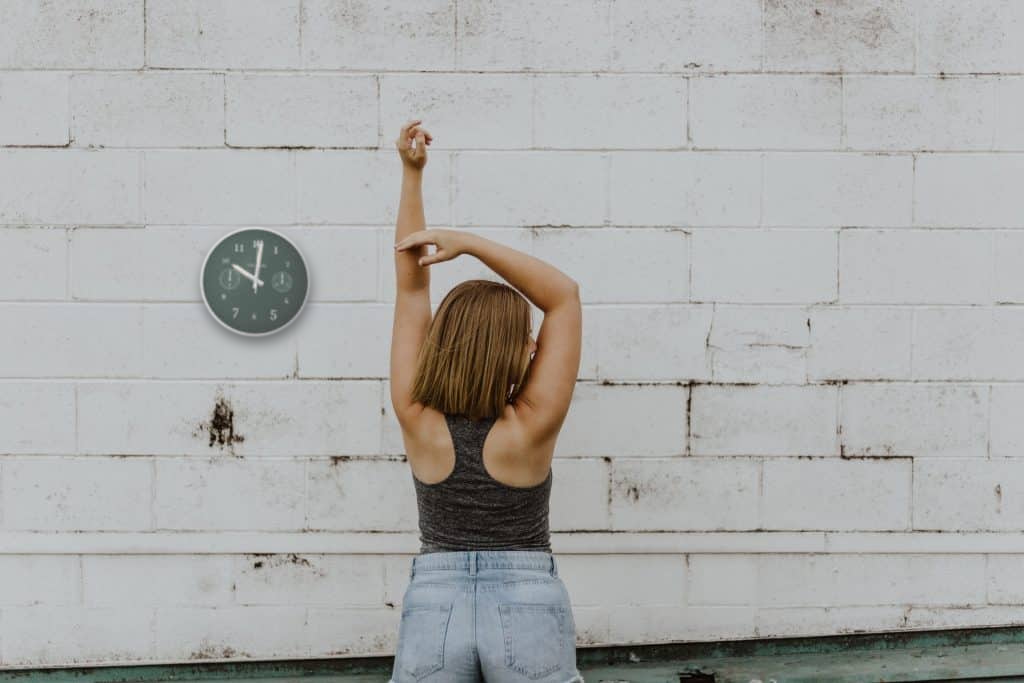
10:01
